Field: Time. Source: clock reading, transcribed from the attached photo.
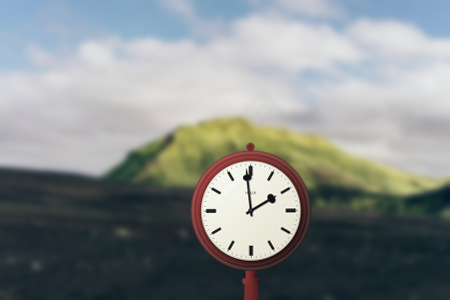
1:59
